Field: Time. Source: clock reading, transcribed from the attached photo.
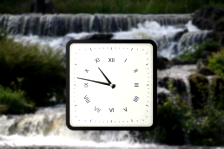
10:47
